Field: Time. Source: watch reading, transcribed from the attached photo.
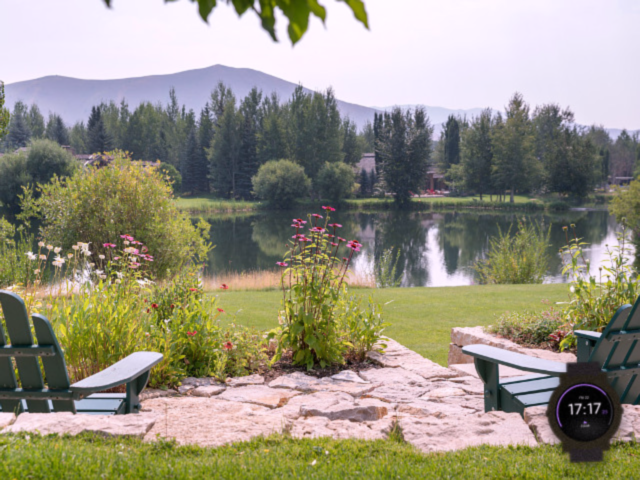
17:17
